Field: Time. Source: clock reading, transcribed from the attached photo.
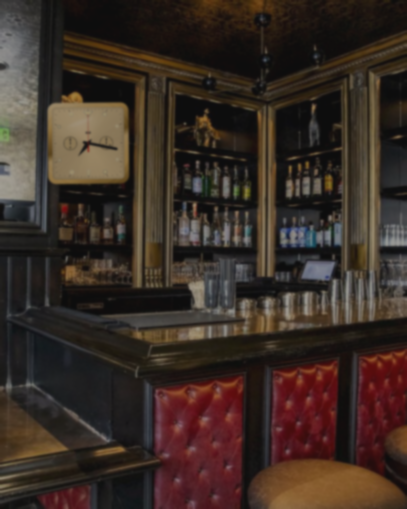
7:17
